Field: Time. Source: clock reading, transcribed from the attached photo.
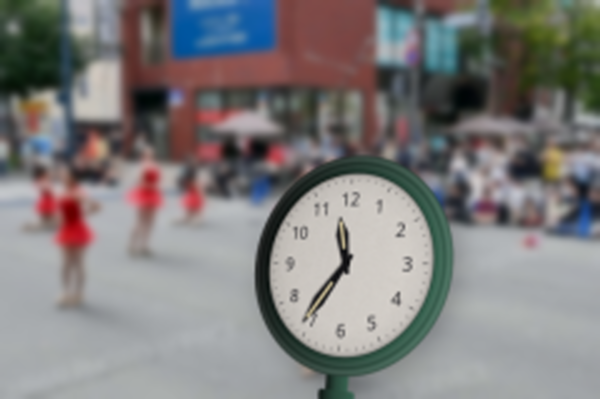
11:36
